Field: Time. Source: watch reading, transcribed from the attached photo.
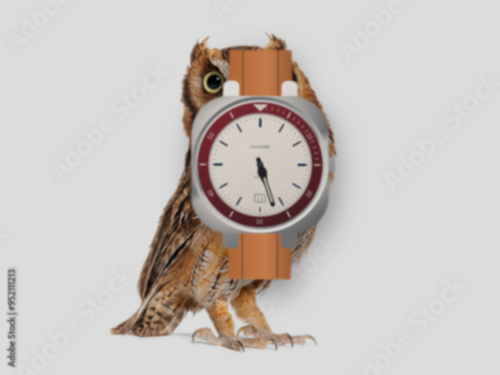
5:27
